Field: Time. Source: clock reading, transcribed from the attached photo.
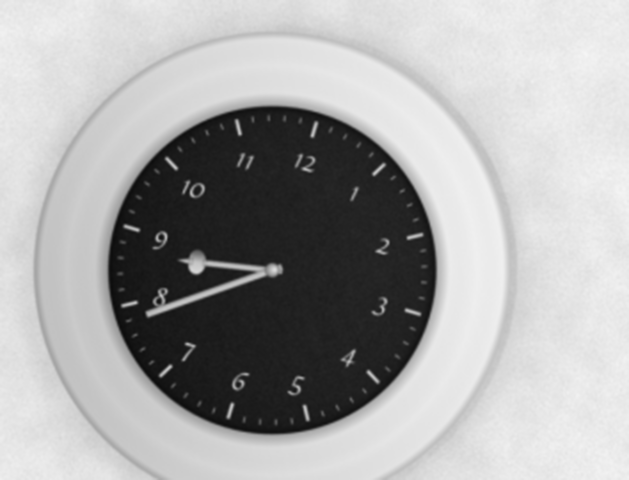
8:39
